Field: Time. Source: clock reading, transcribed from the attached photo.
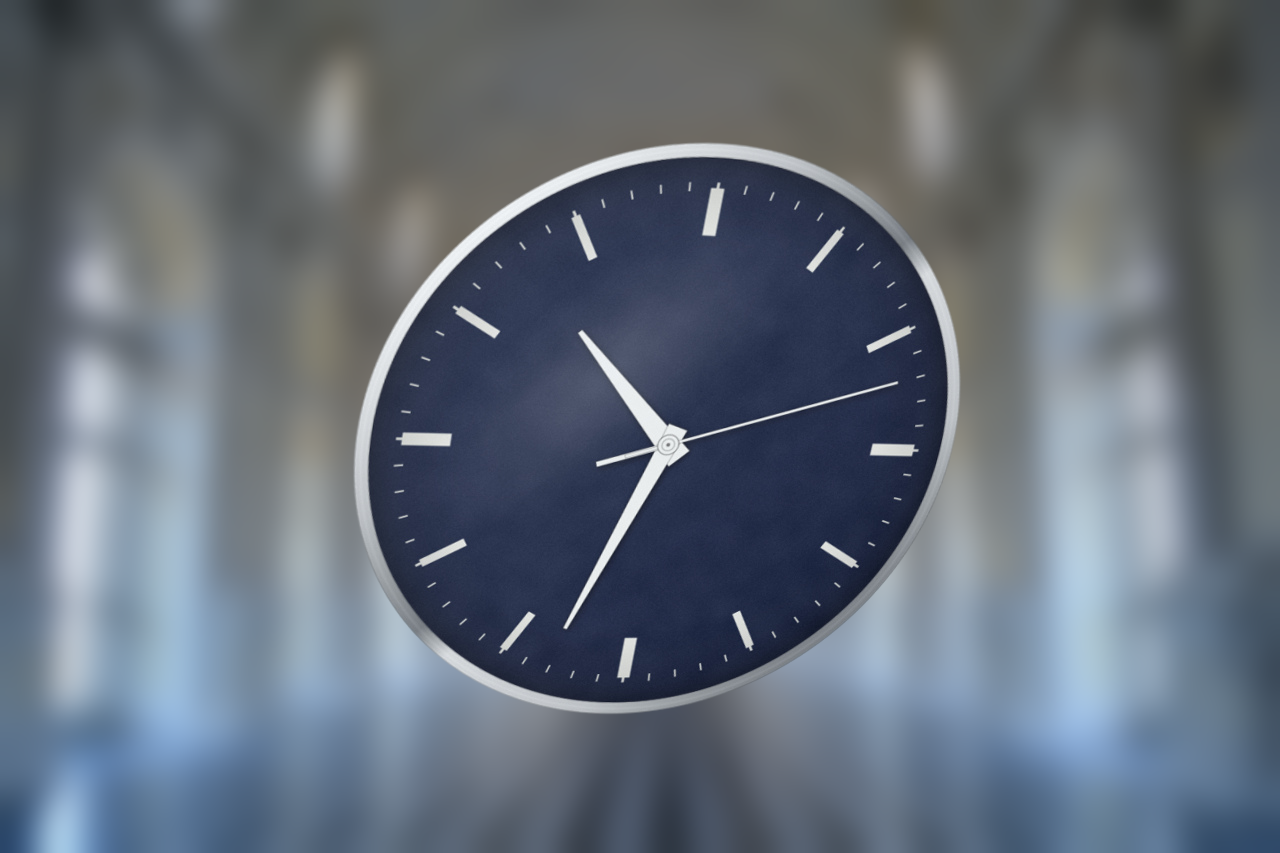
10:33:12
